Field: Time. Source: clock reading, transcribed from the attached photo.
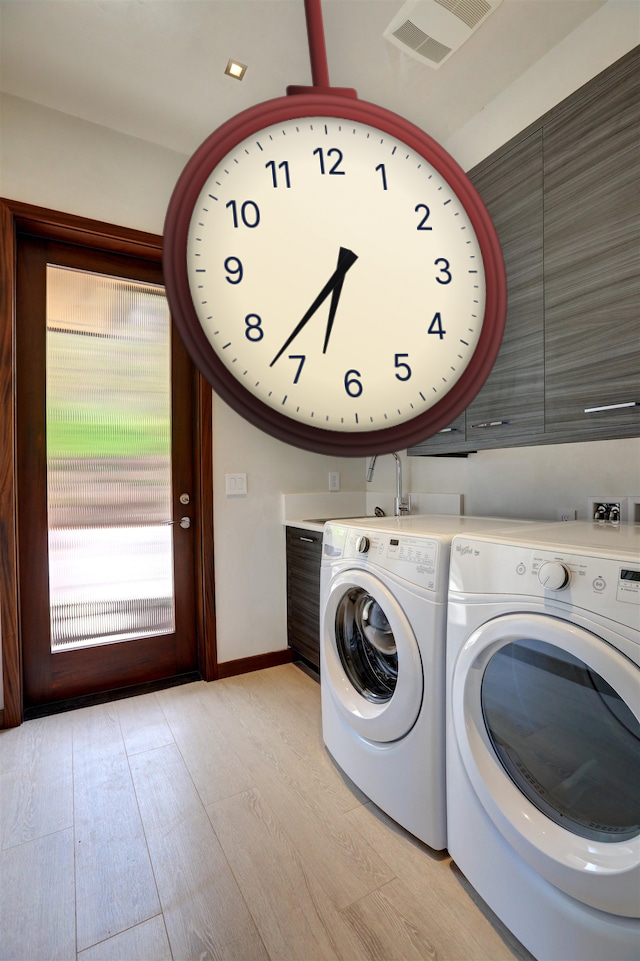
6:37
